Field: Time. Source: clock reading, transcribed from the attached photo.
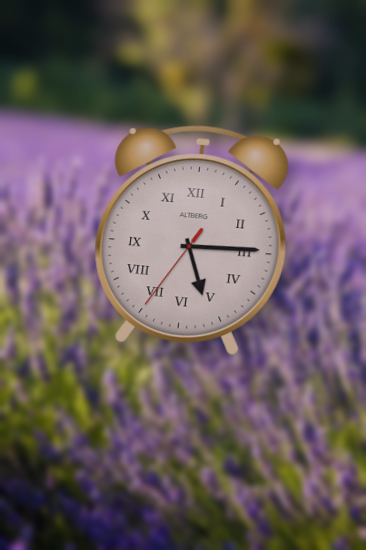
5:14:35
